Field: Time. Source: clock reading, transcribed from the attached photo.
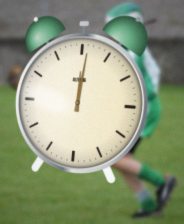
12:01
